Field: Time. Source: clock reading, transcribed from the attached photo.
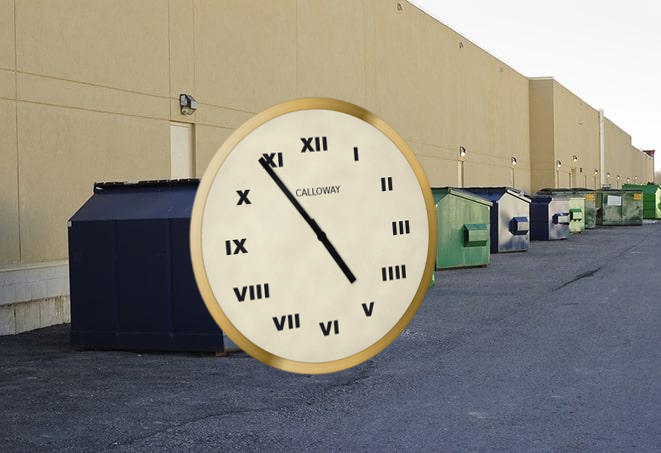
4:54
